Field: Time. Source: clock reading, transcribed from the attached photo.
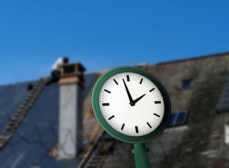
1:58
